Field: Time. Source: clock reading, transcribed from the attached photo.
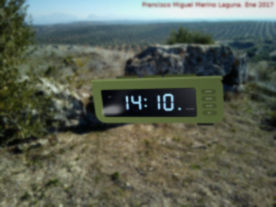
14:10
